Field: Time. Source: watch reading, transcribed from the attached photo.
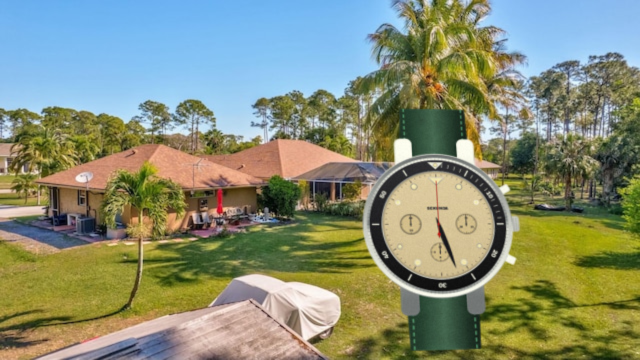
5:27
